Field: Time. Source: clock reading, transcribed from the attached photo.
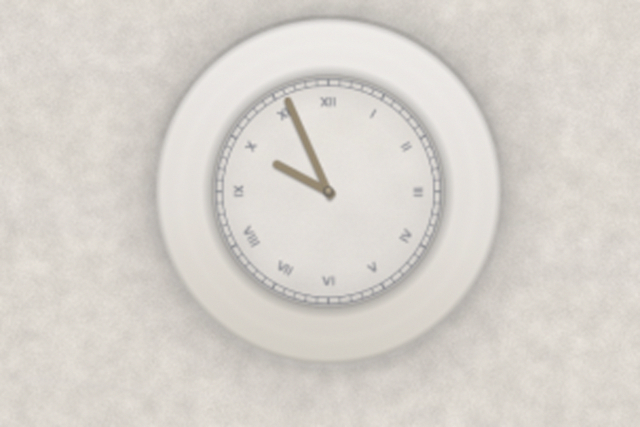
9:56
